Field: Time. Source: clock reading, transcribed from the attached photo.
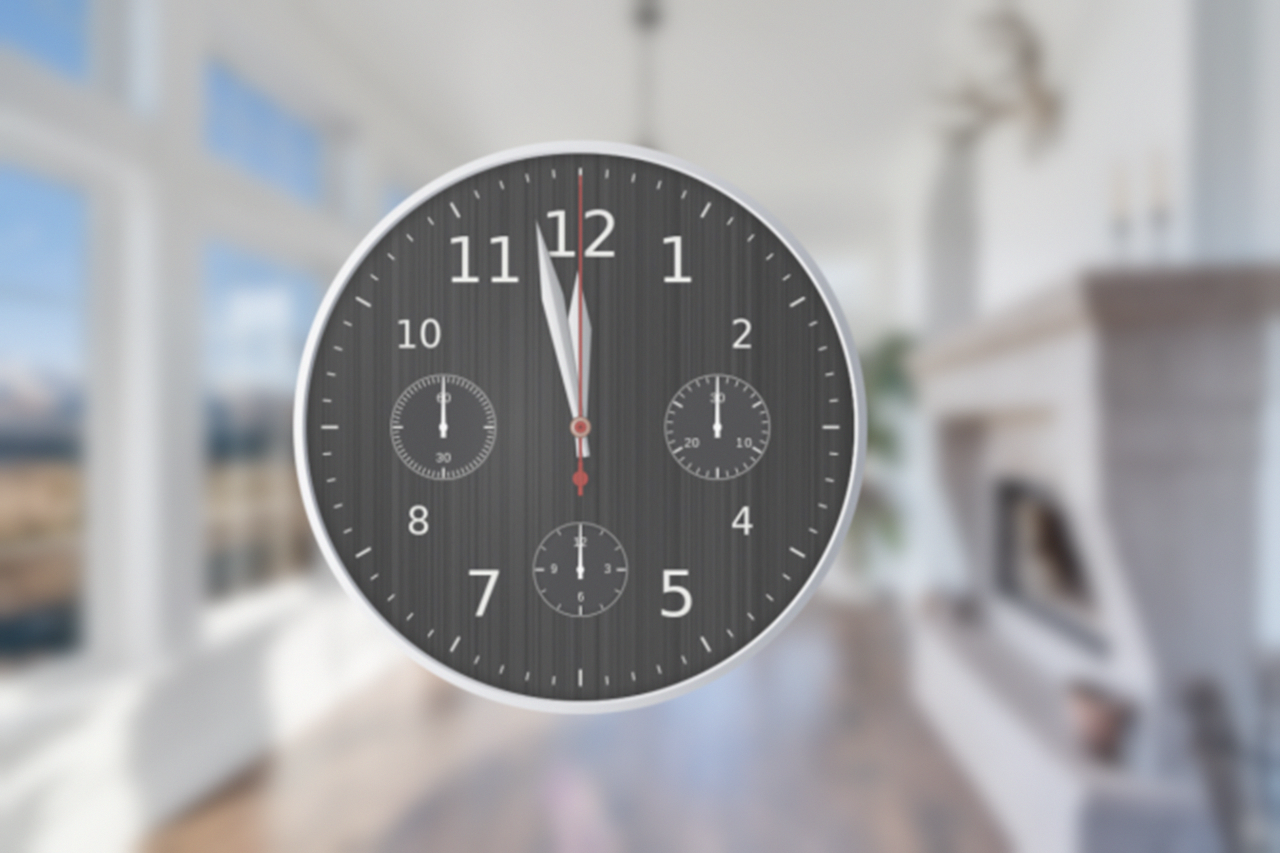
11:58
